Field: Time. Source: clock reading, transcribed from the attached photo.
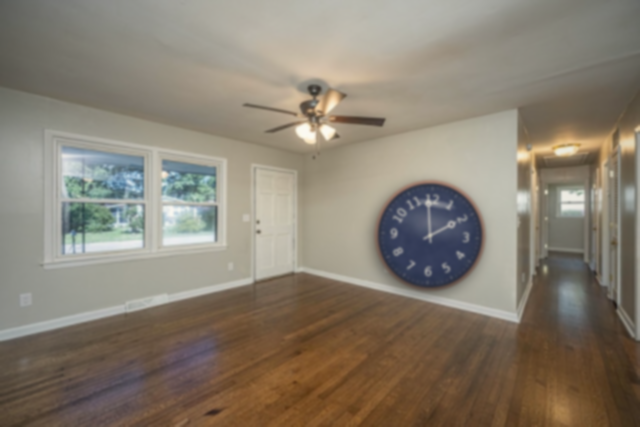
1:59
